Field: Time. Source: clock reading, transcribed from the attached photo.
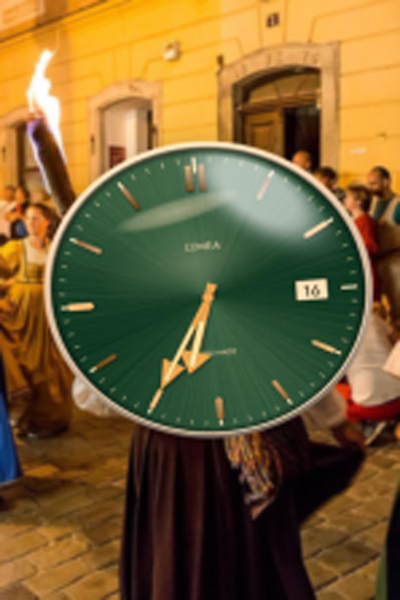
6:35
